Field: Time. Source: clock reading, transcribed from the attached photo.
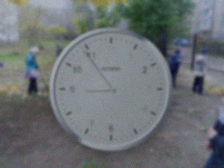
8:54
